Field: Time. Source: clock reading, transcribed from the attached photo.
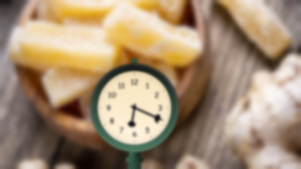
6:19
